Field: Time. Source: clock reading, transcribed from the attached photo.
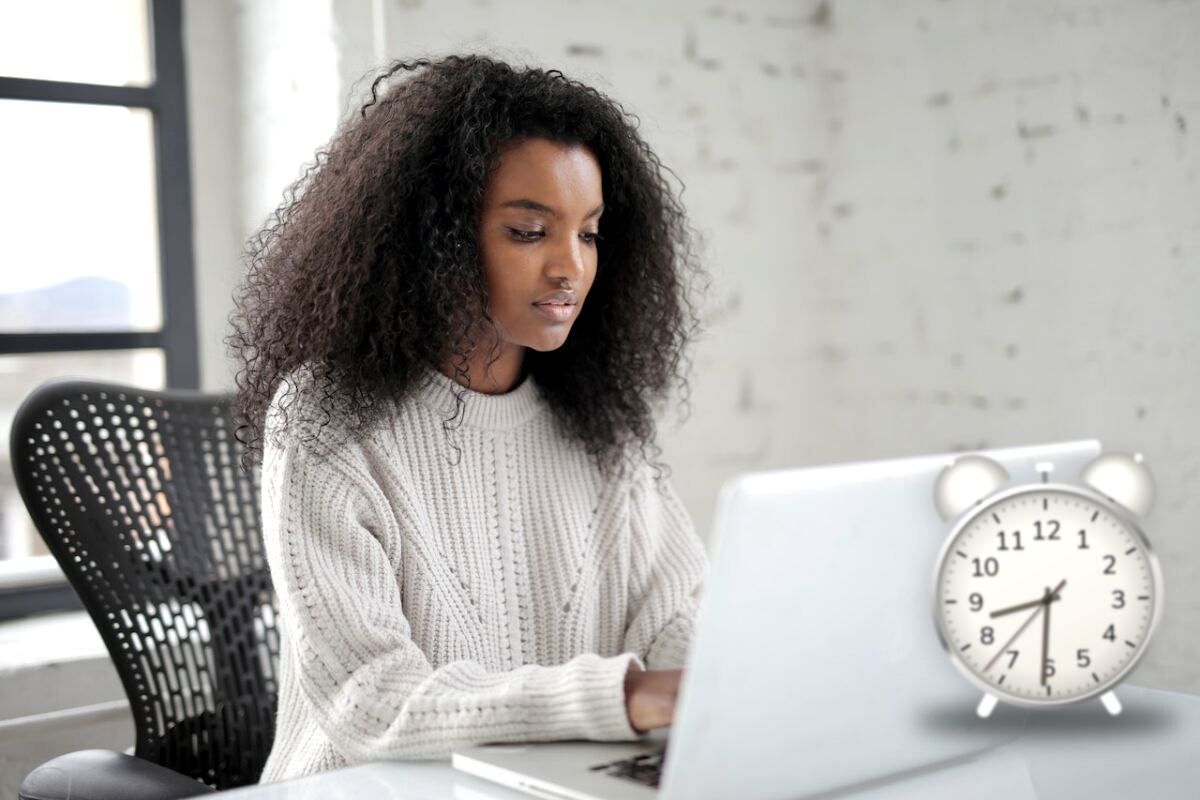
8:30:37
